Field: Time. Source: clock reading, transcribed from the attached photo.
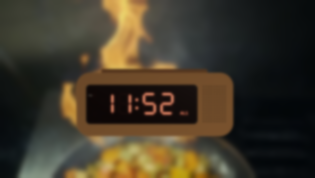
11:52
